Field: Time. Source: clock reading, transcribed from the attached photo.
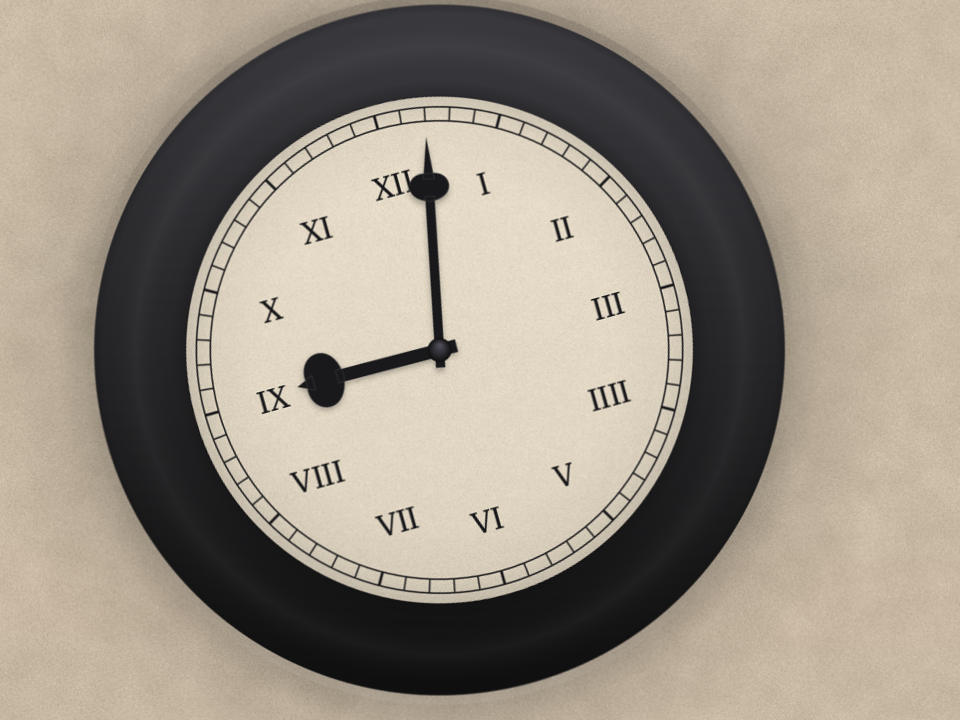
9:02
